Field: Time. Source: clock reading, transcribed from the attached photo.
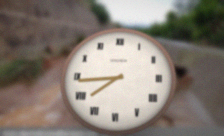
7:44
